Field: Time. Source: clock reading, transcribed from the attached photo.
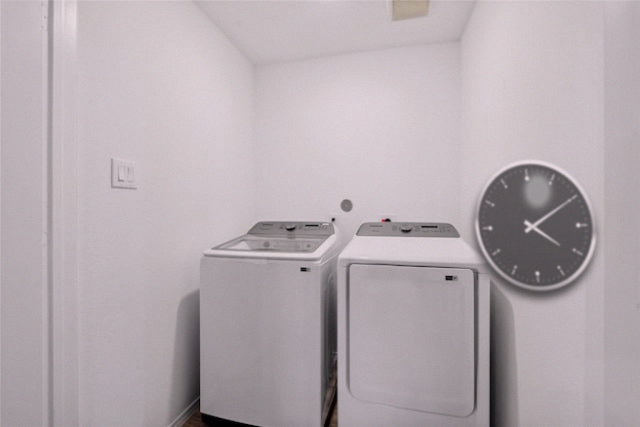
4:10
